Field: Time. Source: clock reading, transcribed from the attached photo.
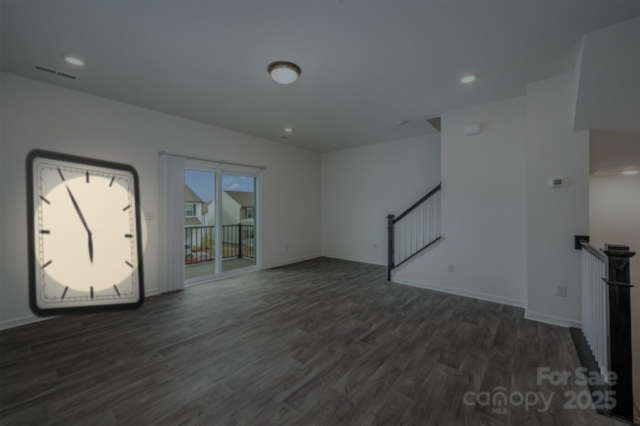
5:55
